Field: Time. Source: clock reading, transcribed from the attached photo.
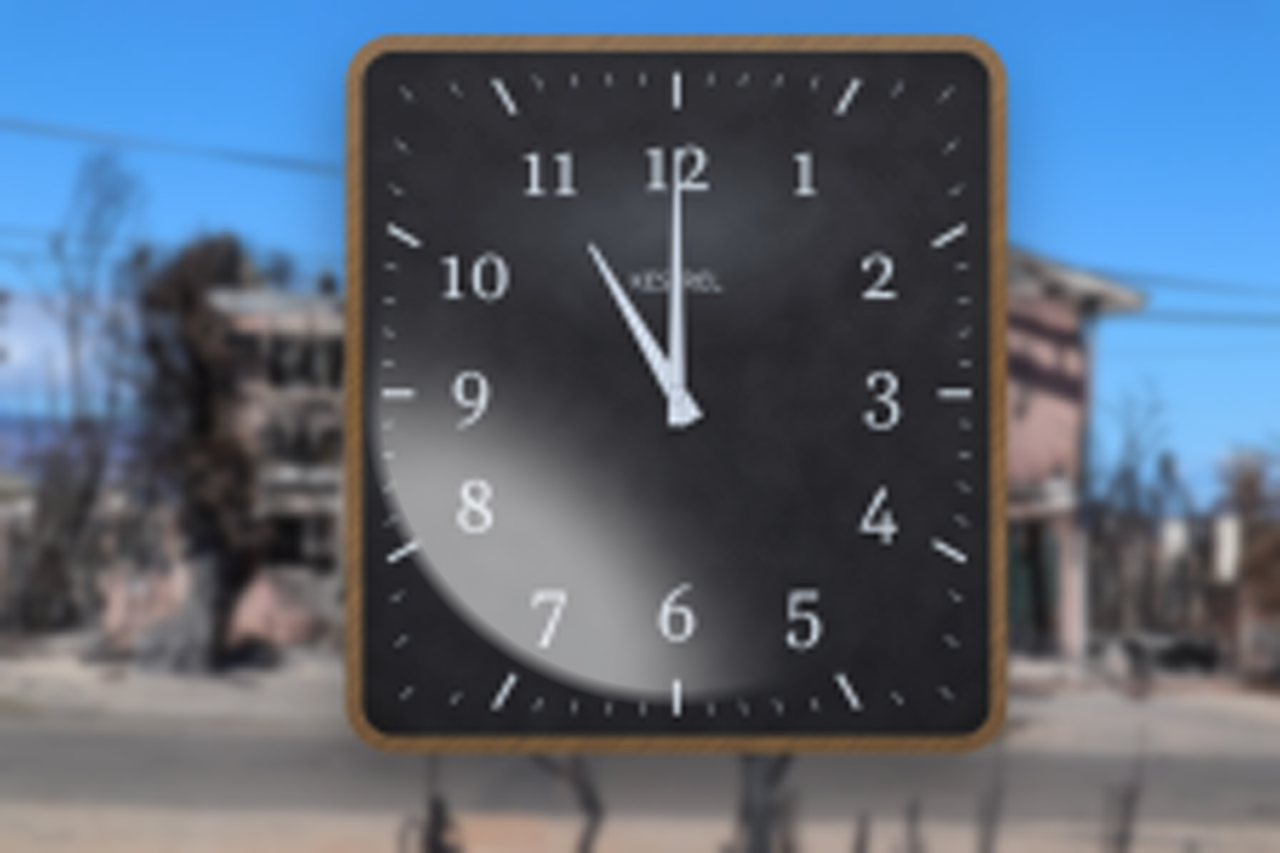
11:00
